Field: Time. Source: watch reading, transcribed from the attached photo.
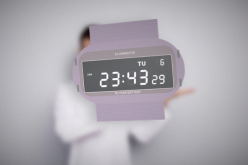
23:43:29
